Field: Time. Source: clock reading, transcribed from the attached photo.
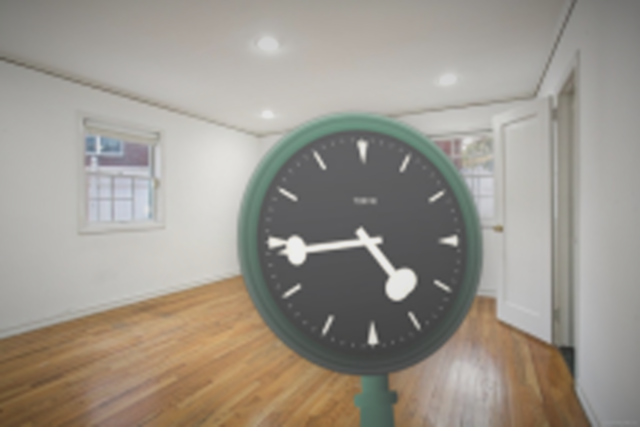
4:44
